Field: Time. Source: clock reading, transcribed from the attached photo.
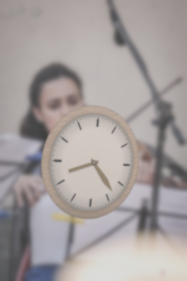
8:23
